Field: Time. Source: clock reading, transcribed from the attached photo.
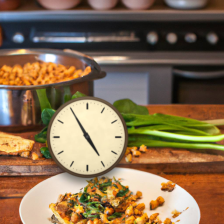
4:55
